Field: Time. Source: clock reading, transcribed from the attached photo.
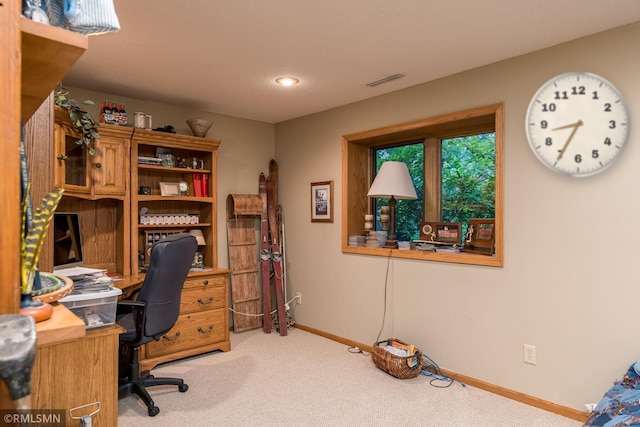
8:35
